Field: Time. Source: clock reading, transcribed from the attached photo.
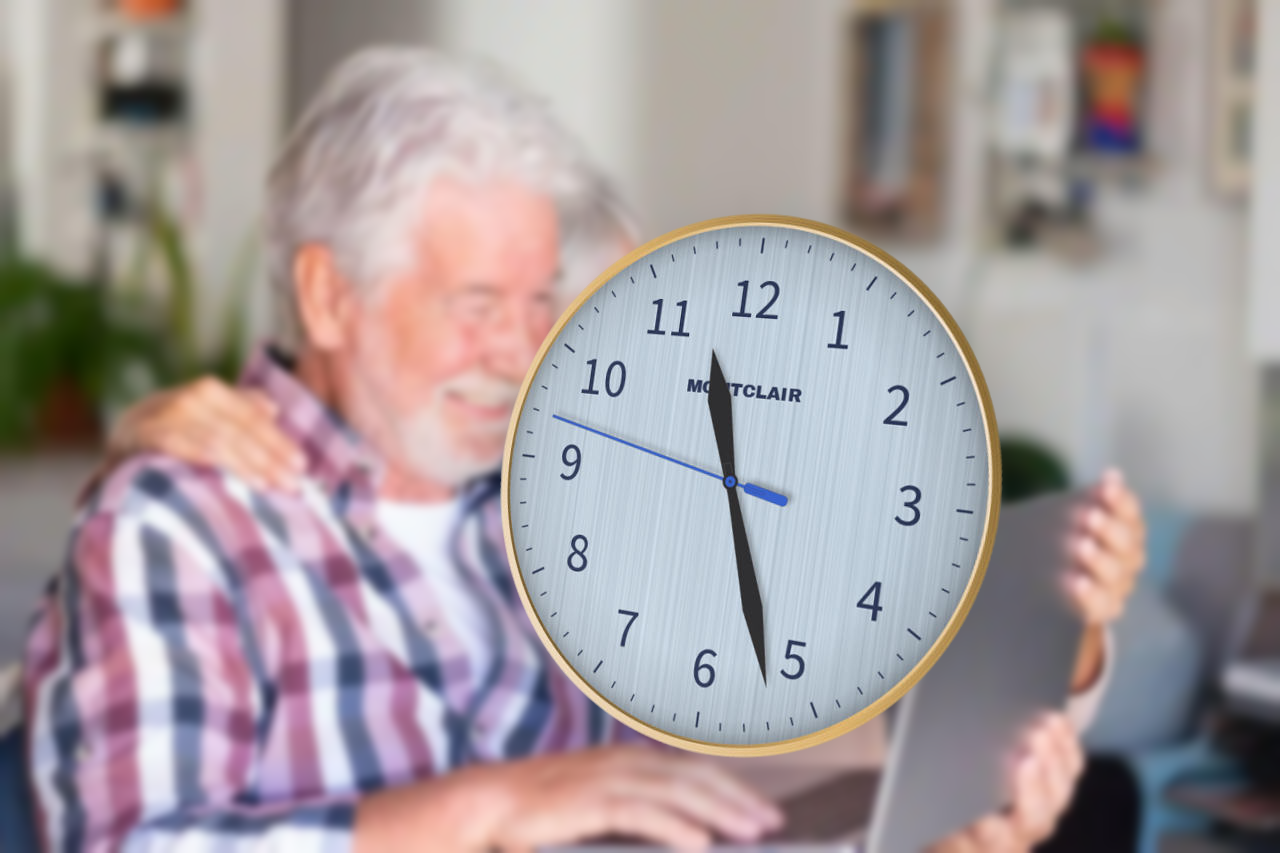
11:26:47
